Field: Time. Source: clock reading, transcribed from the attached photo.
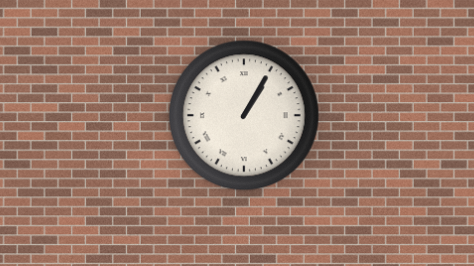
1:05
